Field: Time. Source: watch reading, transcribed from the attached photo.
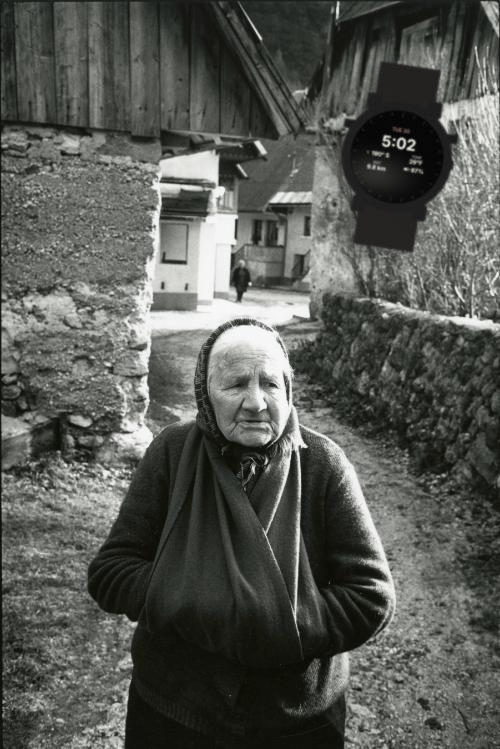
5:02
